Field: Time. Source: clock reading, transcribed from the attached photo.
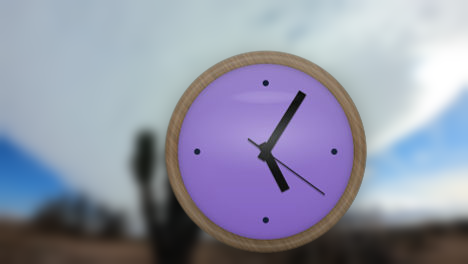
5:05:21
